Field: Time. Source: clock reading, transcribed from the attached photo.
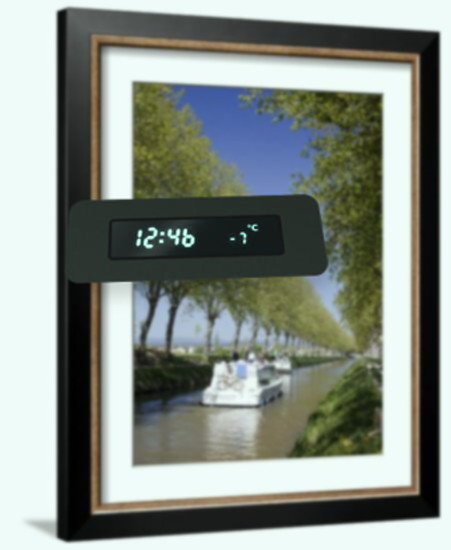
12:46
